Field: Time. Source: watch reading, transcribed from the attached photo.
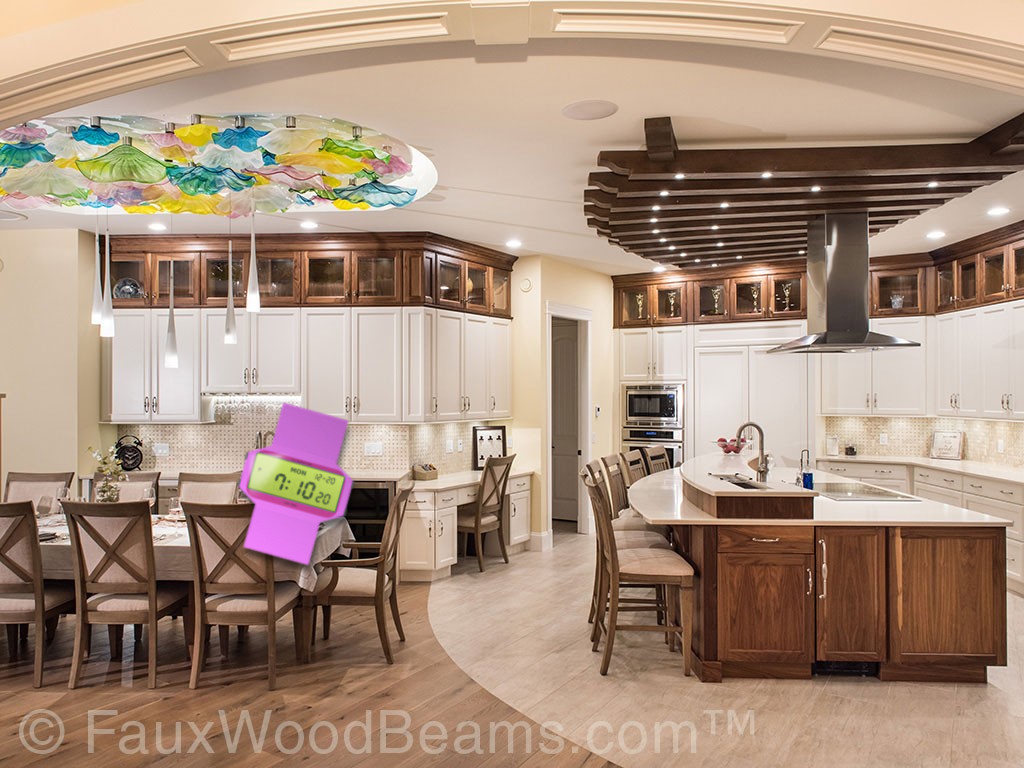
7:10:20
